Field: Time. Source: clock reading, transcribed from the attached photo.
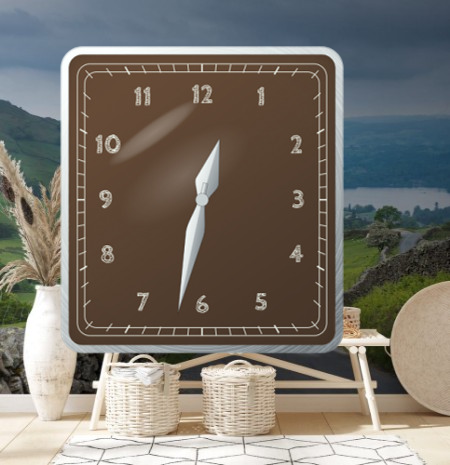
12:32
